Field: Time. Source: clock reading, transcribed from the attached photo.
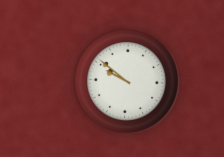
9:51
